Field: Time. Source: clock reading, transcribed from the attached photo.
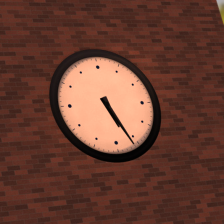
5:26
